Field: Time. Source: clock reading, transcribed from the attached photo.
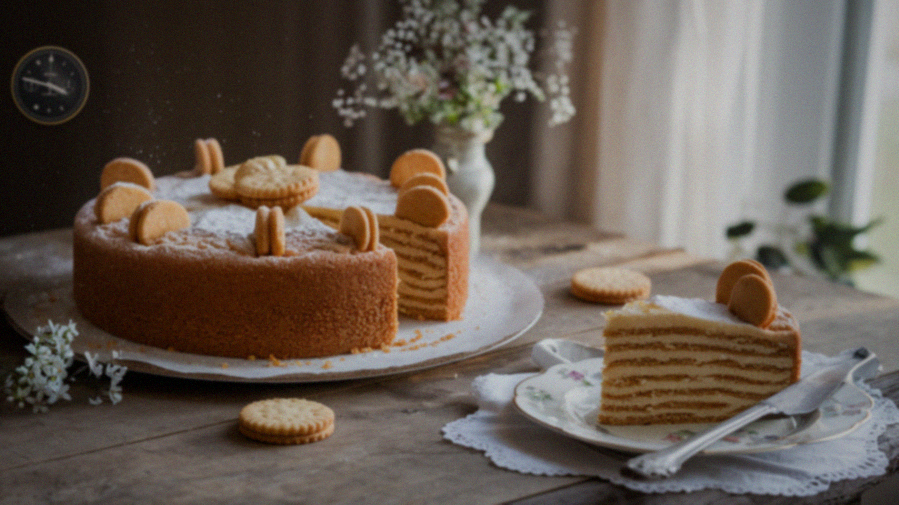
3:47
